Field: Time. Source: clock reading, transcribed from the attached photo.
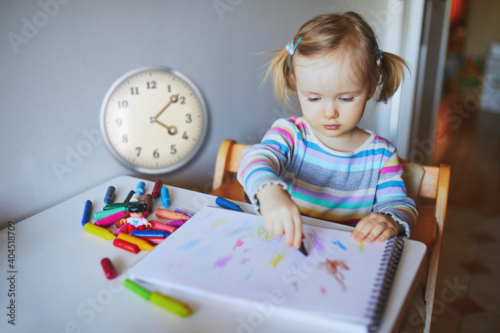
4:08
